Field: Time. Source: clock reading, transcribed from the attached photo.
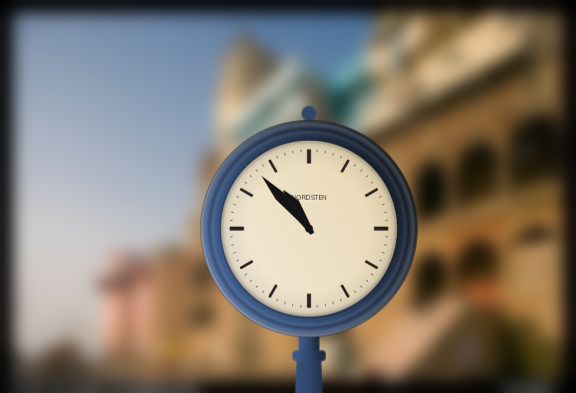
10:53
